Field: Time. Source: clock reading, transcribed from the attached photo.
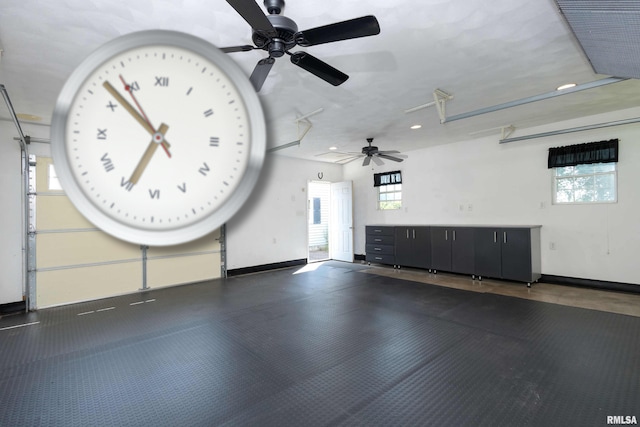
6:51:54
